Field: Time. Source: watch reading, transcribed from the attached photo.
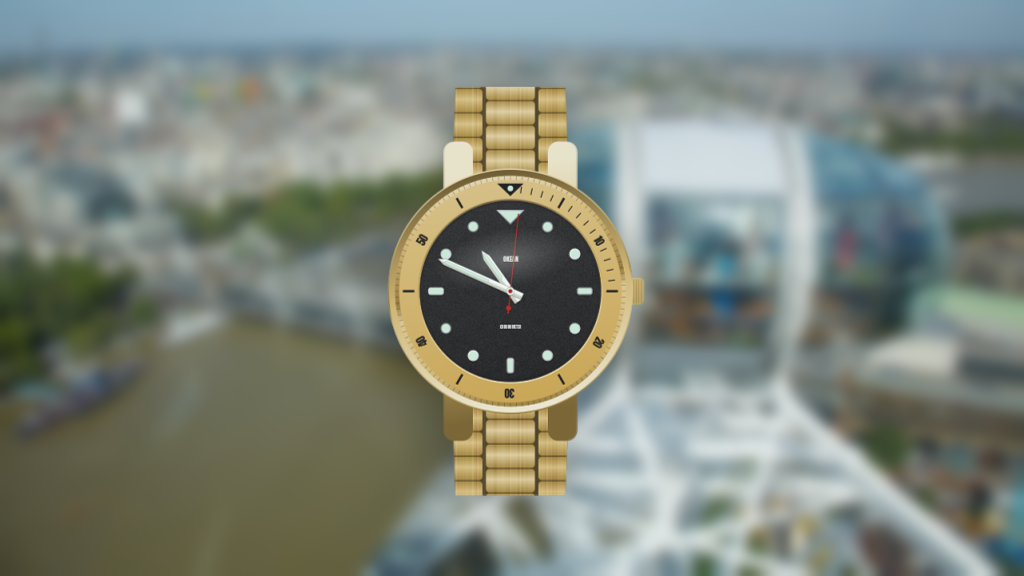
10:49:01
